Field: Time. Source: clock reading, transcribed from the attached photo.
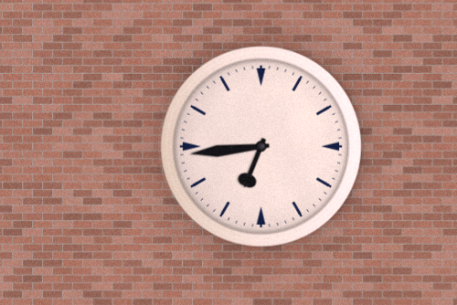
6:44
